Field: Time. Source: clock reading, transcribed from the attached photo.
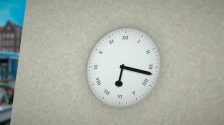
6:17
